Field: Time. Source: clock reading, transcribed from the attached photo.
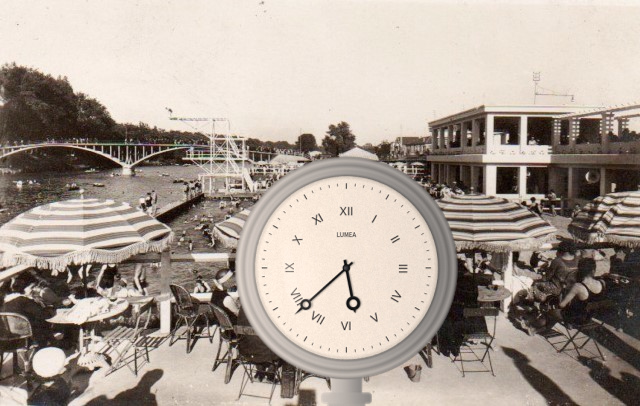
5:38
